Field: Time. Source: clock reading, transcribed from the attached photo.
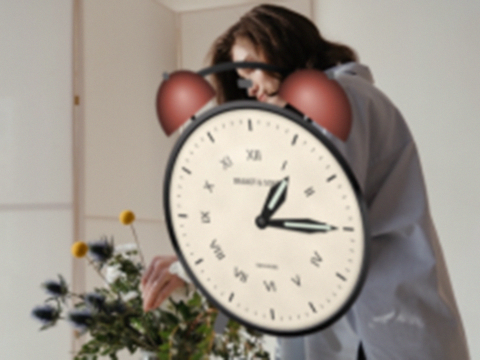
1:15
